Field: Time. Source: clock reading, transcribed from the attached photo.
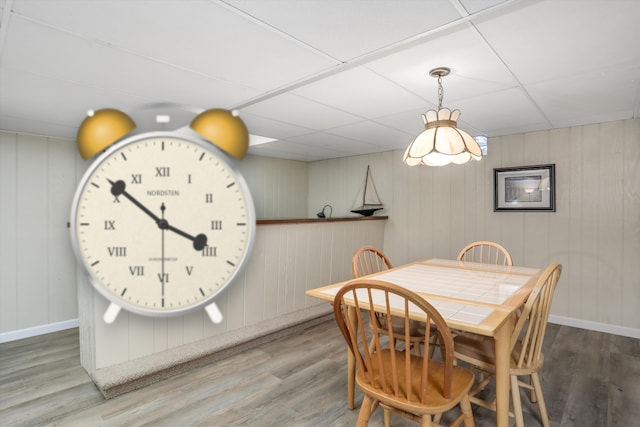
3:51:30
